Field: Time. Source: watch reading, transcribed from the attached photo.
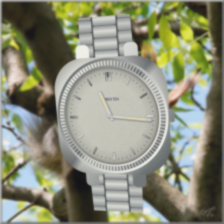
11:16
